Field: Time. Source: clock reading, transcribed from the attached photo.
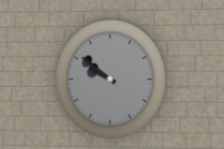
9:51
